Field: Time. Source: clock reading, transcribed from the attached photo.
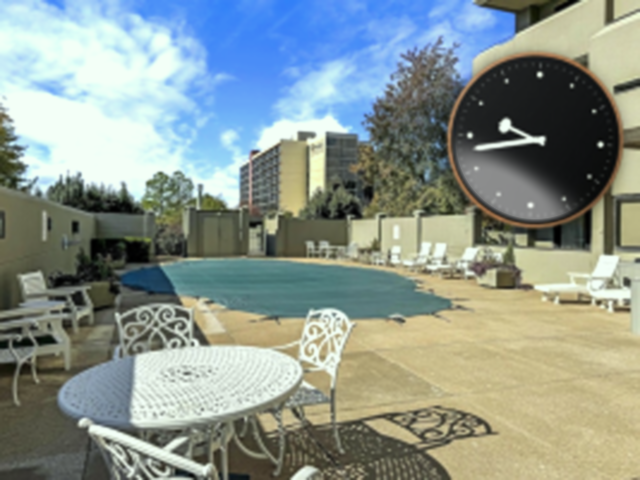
9:43
